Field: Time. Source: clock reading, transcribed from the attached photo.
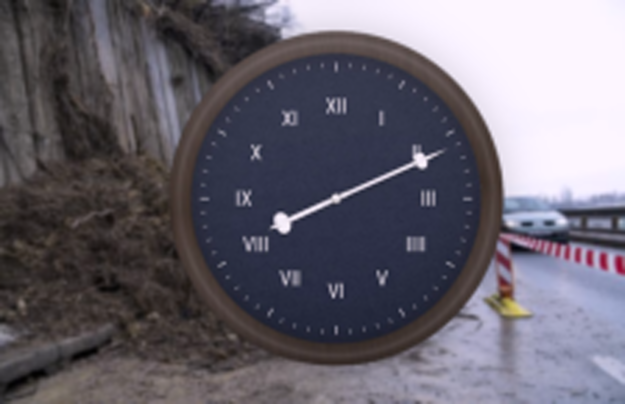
8:11
